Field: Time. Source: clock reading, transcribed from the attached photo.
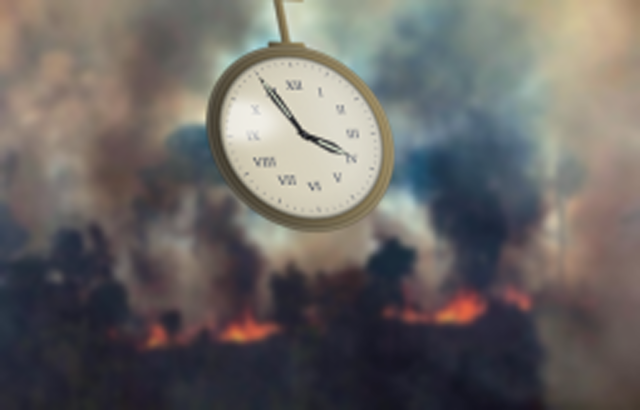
3:55
